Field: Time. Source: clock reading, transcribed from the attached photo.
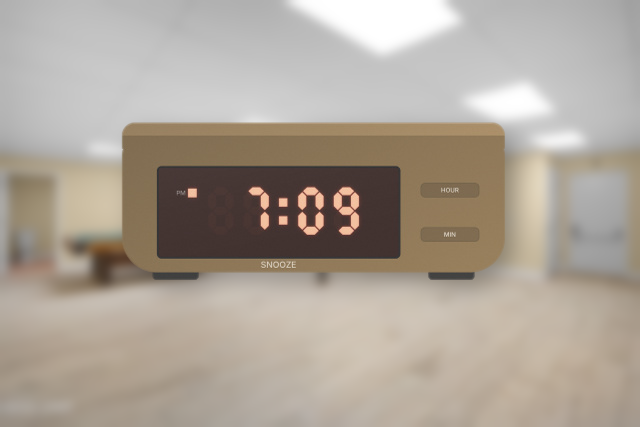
7:09
